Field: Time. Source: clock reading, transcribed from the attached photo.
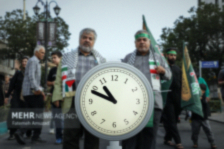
10:49
